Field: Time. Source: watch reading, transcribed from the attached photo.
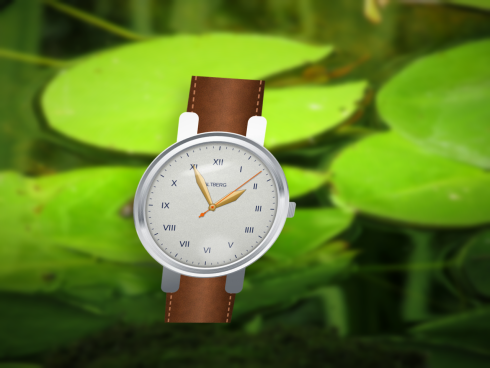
1:55:08
